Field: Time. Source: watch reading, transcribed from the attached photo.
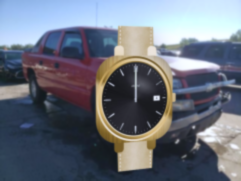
12:00
